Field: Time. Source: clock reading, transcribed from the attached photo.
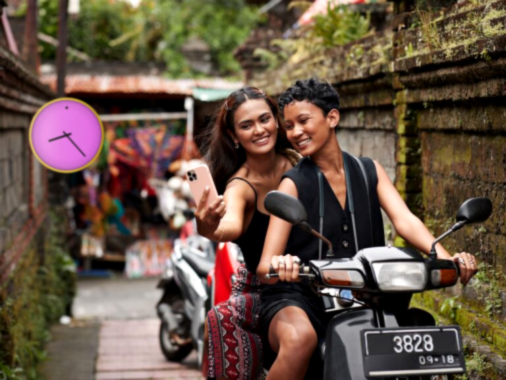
8:23
